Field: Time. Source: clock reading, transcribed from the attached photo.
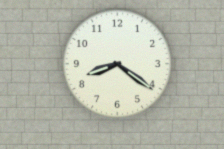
8:21
